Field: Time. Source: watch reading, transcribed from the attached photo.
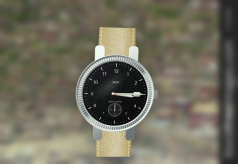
3:15
